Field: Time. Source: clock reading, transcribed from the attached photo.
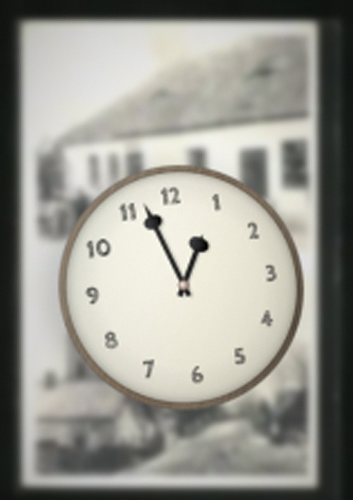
12:57
